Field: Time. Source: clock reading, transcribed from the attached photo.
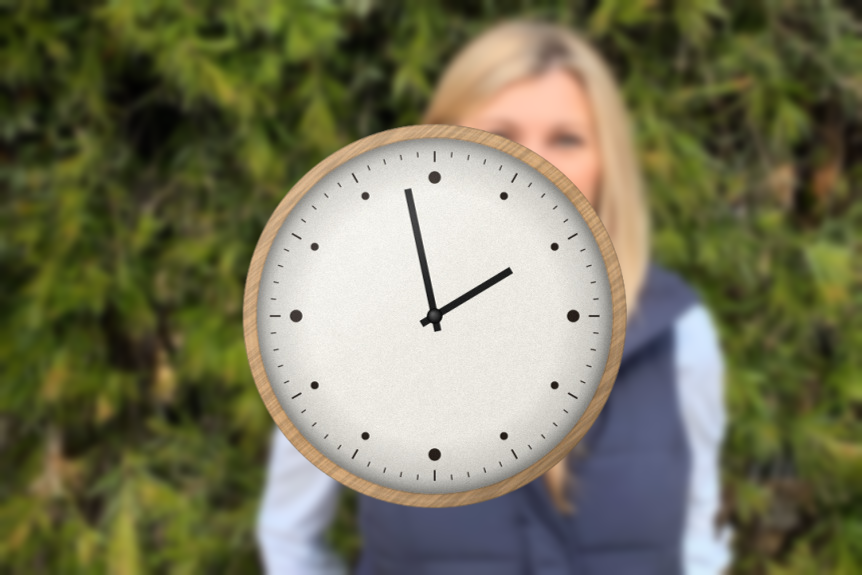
1:58
